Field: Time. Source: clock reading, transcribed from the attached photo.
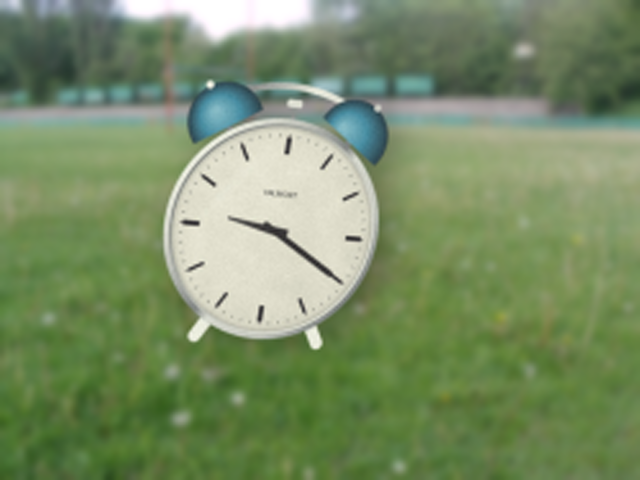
9:20
